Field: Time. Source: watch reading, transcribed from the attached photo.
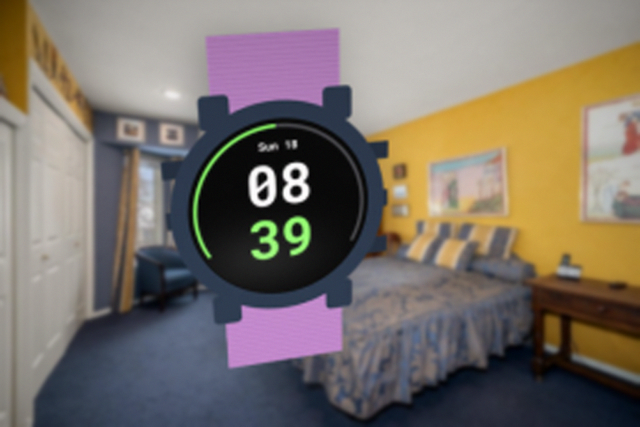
8:39
